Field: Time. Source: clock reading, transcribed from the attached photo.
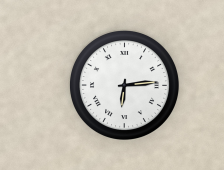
6:14
